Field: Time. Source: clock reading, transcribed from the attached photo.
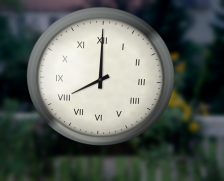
8:00
